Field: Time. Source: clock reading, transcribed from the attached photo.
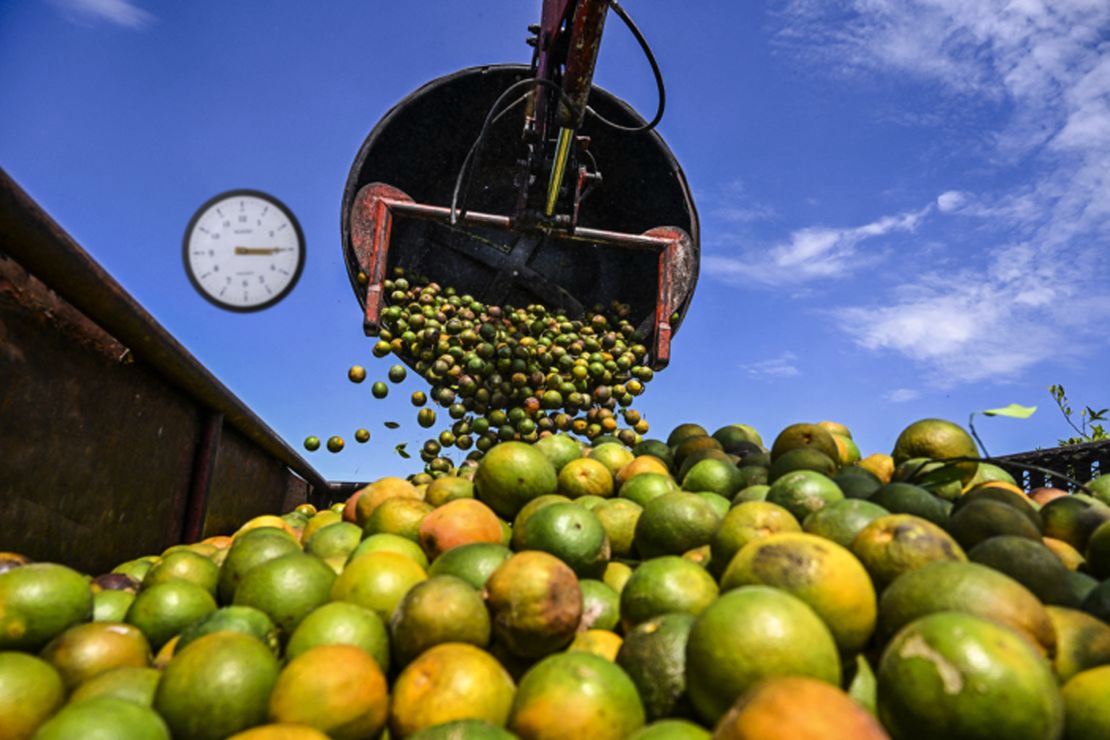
3:15
